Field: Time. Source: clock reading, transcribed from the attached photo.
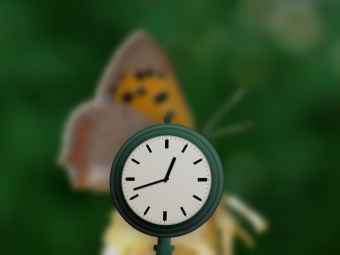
12:42
